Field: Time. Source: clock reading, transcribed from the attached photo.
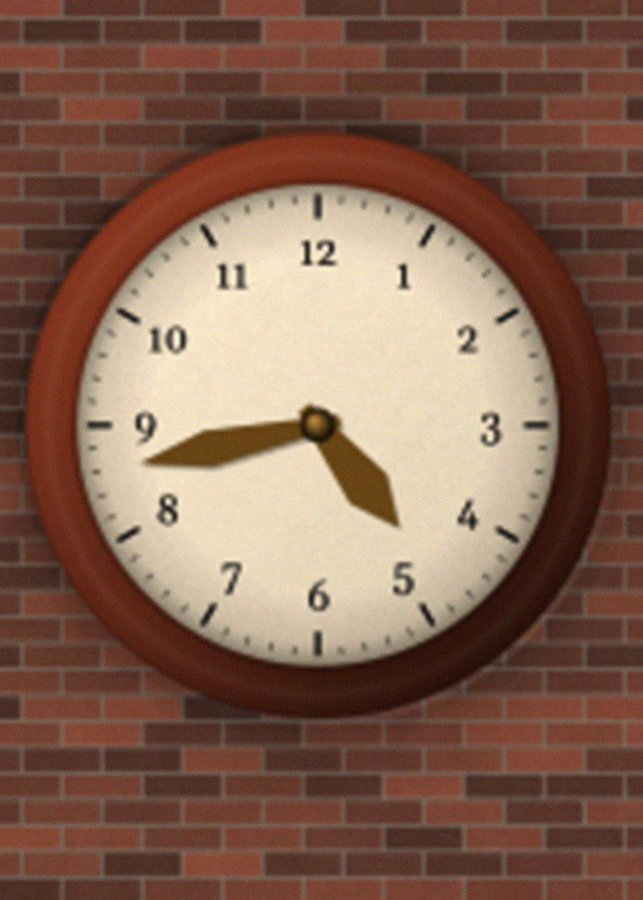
4:43
